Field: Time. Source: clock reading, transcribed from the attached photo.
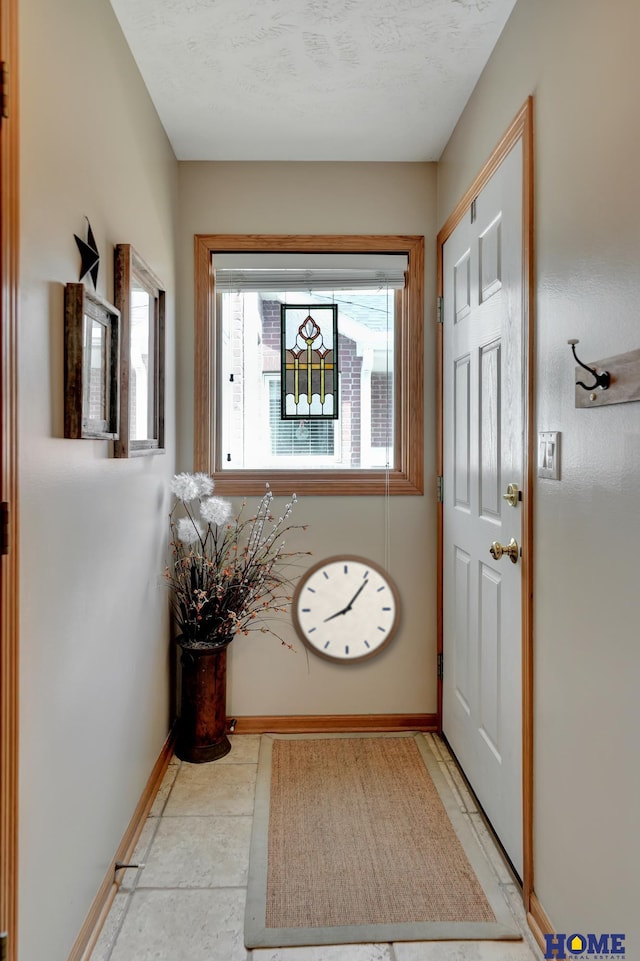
8:06
